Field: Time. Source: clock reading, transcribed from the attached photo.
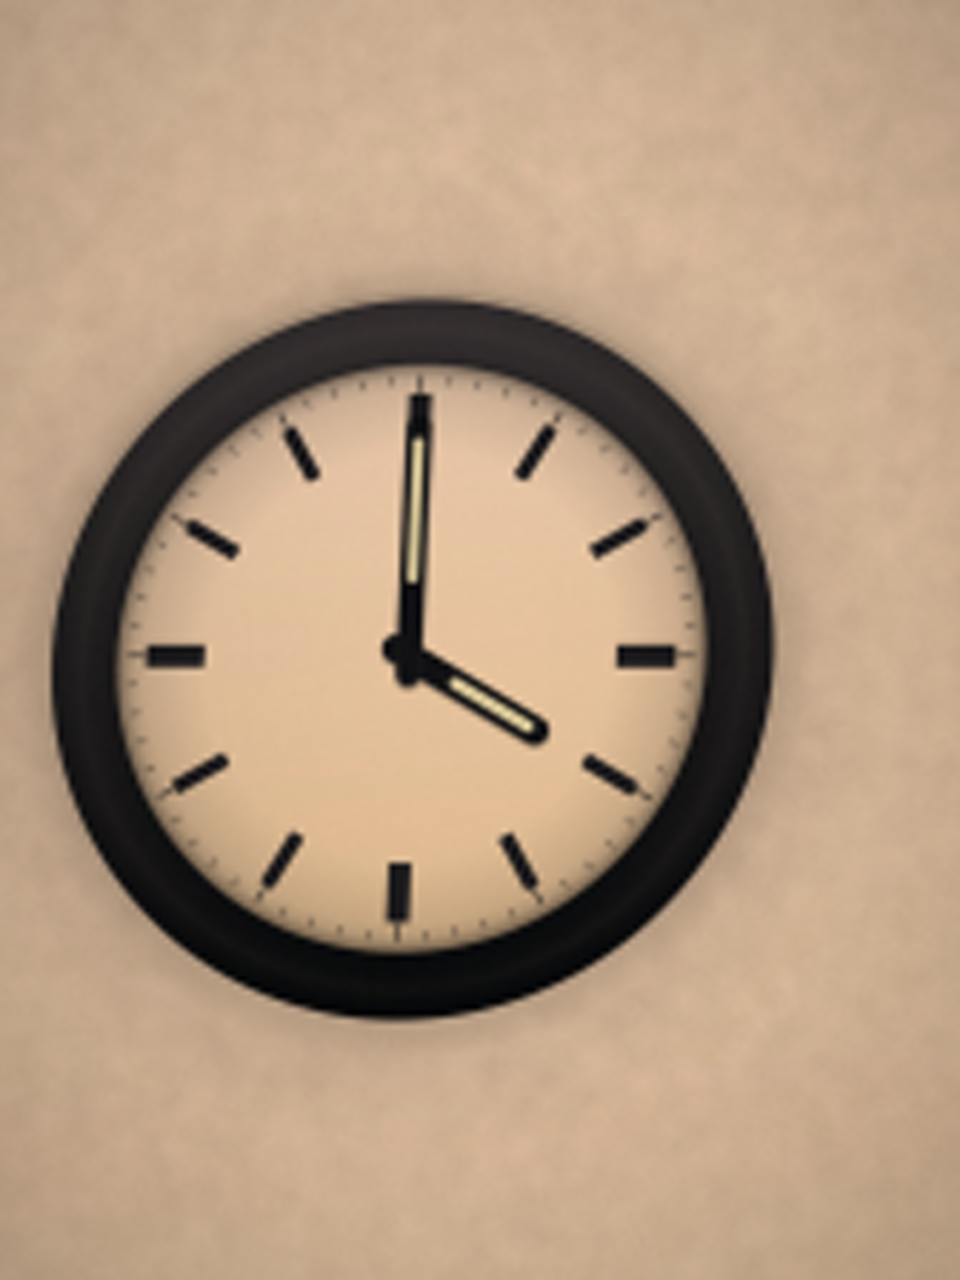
4:00
